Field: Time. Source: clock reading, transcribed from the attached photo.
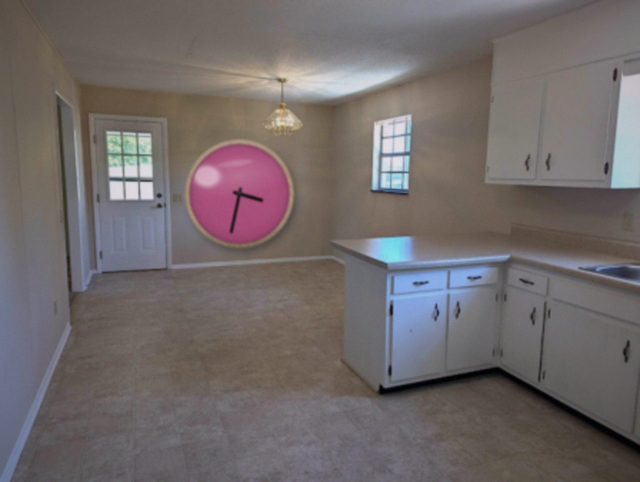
3:32
